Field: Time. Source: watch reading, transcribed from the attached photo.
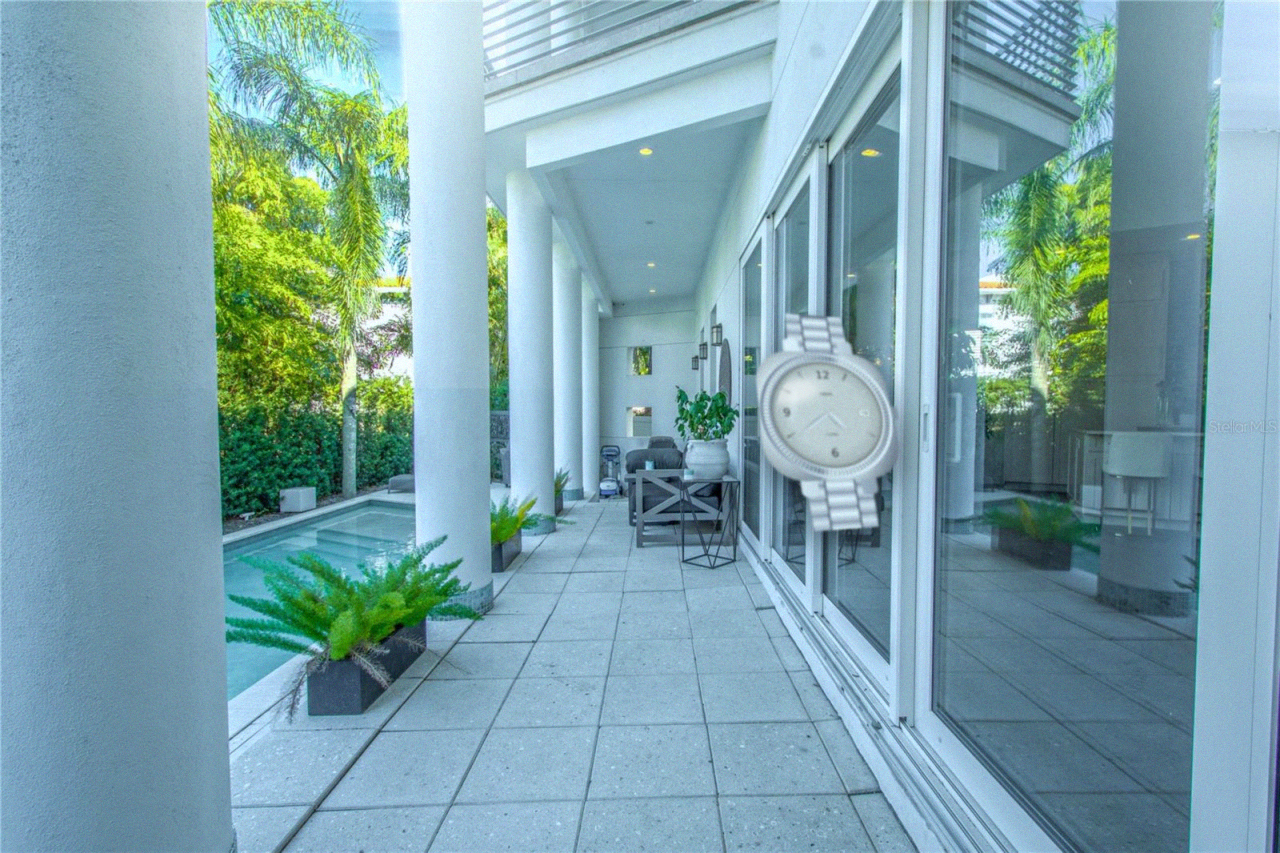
4:39
